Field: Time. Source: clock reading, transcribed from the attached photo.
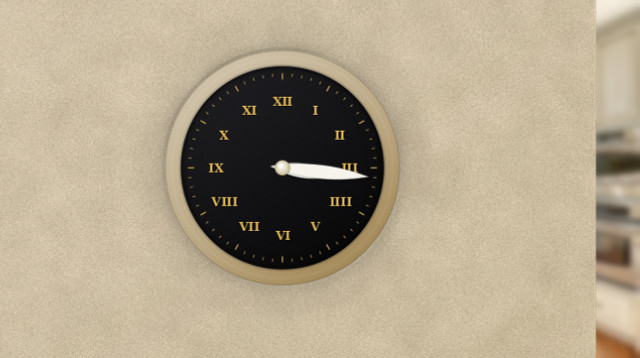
3:16
